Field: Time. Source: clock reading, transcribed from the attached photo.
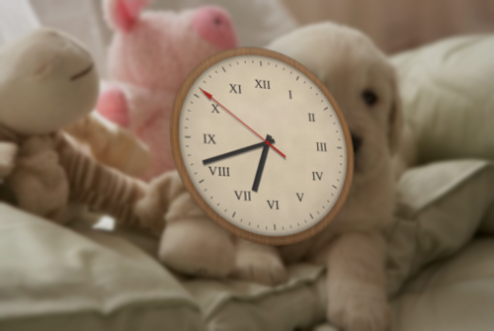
6:41:51
